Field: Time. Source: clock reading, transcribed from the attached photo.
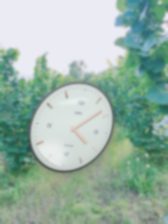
4:08
